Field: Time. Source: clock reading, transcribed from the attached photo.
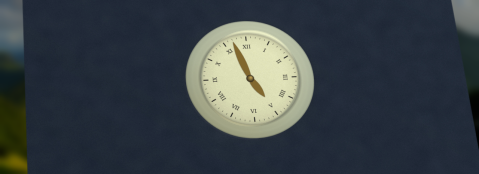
4:57
